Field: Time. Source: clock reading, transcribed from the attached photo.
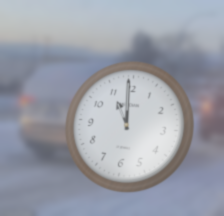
10:59
